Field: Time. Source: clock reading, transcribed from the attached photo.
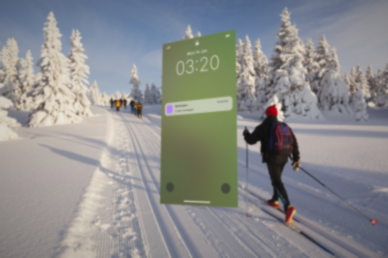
3:20
